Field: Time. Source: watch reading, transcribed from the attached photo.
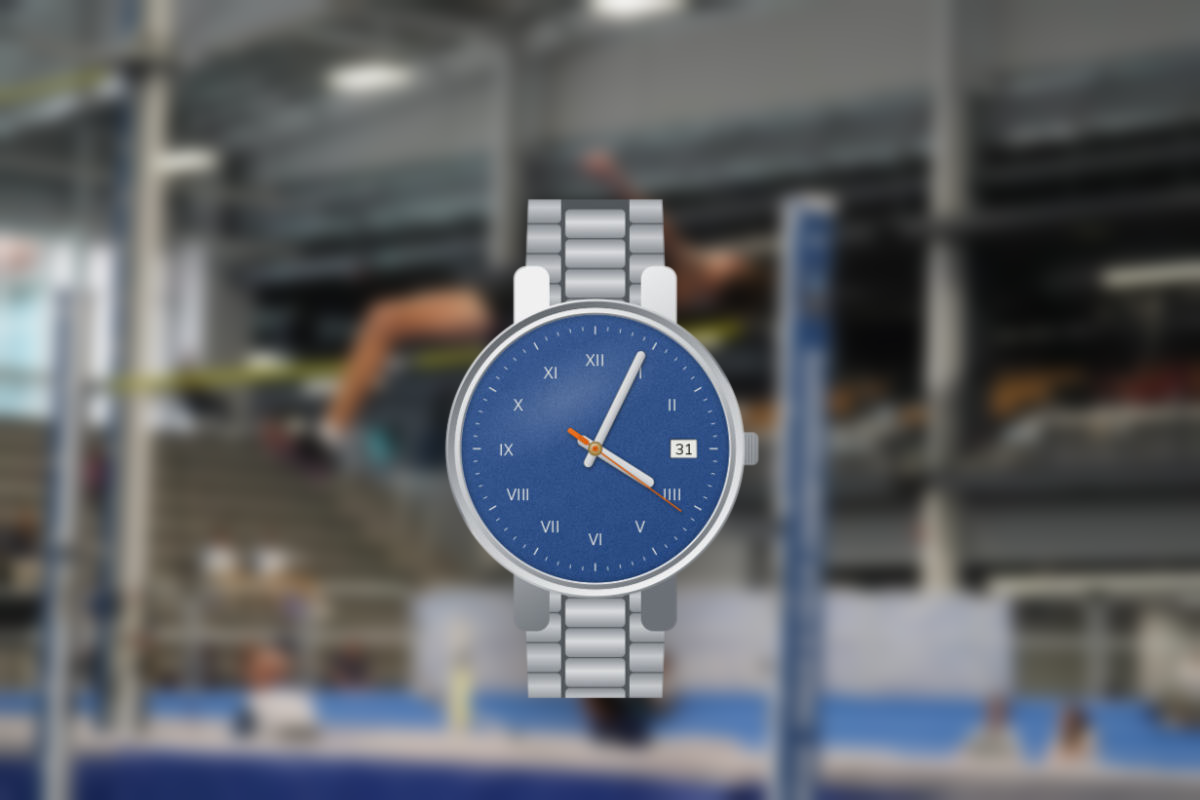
4:04:21
